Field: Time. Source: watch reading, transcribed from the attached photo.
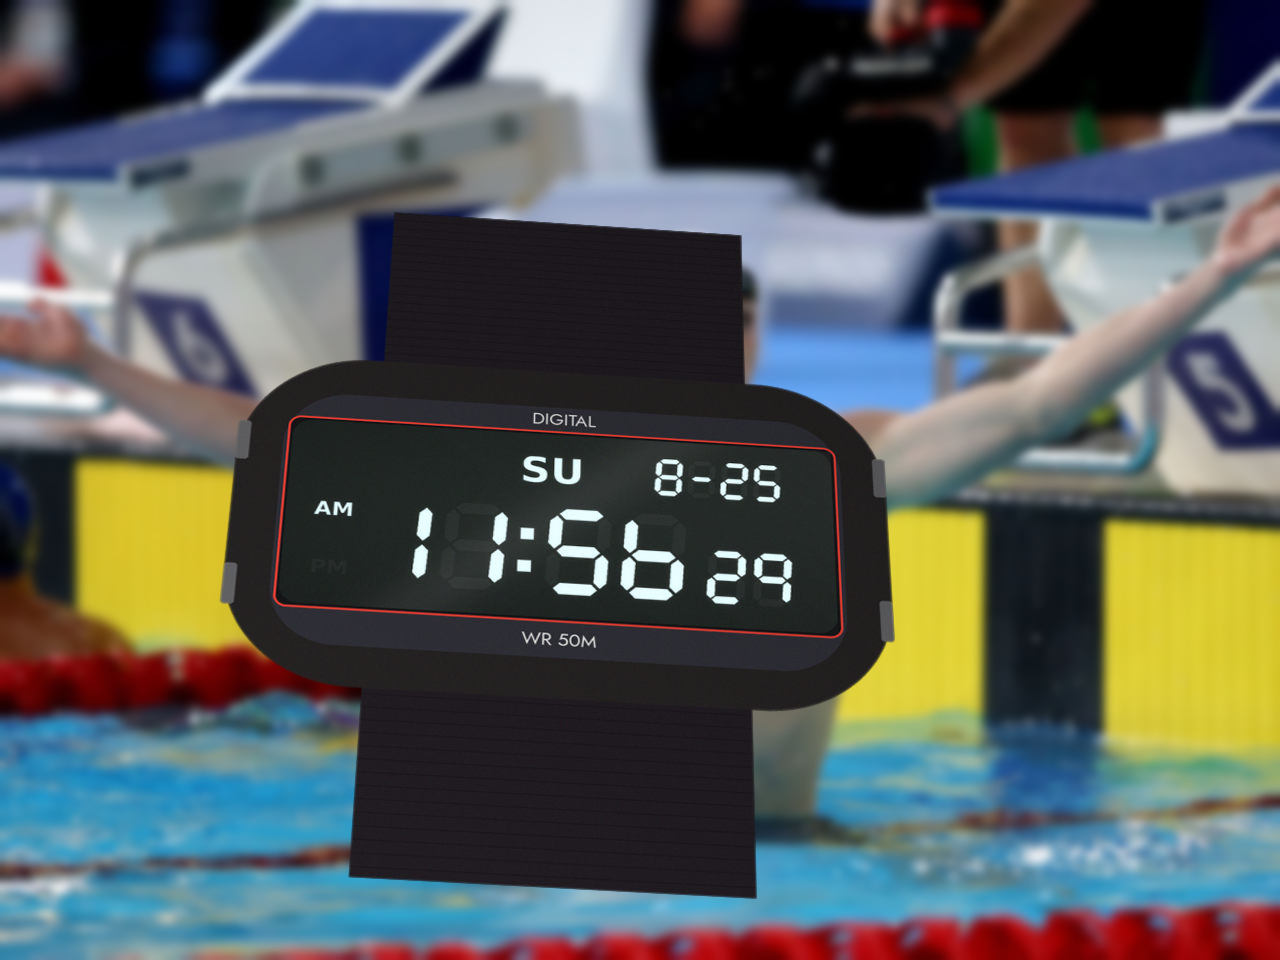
11:56:29
